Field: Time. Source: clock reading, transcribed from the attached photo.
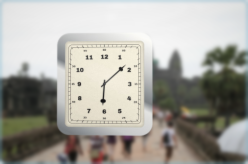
6:08
